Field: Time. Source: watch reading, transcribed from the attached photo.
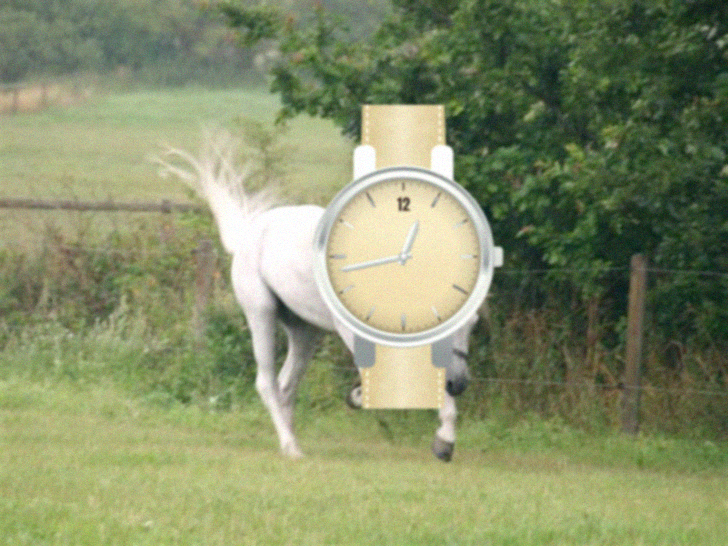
12:43
